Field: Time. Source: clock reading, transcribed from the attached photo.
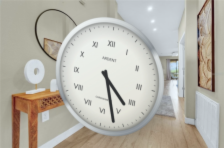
4:27
